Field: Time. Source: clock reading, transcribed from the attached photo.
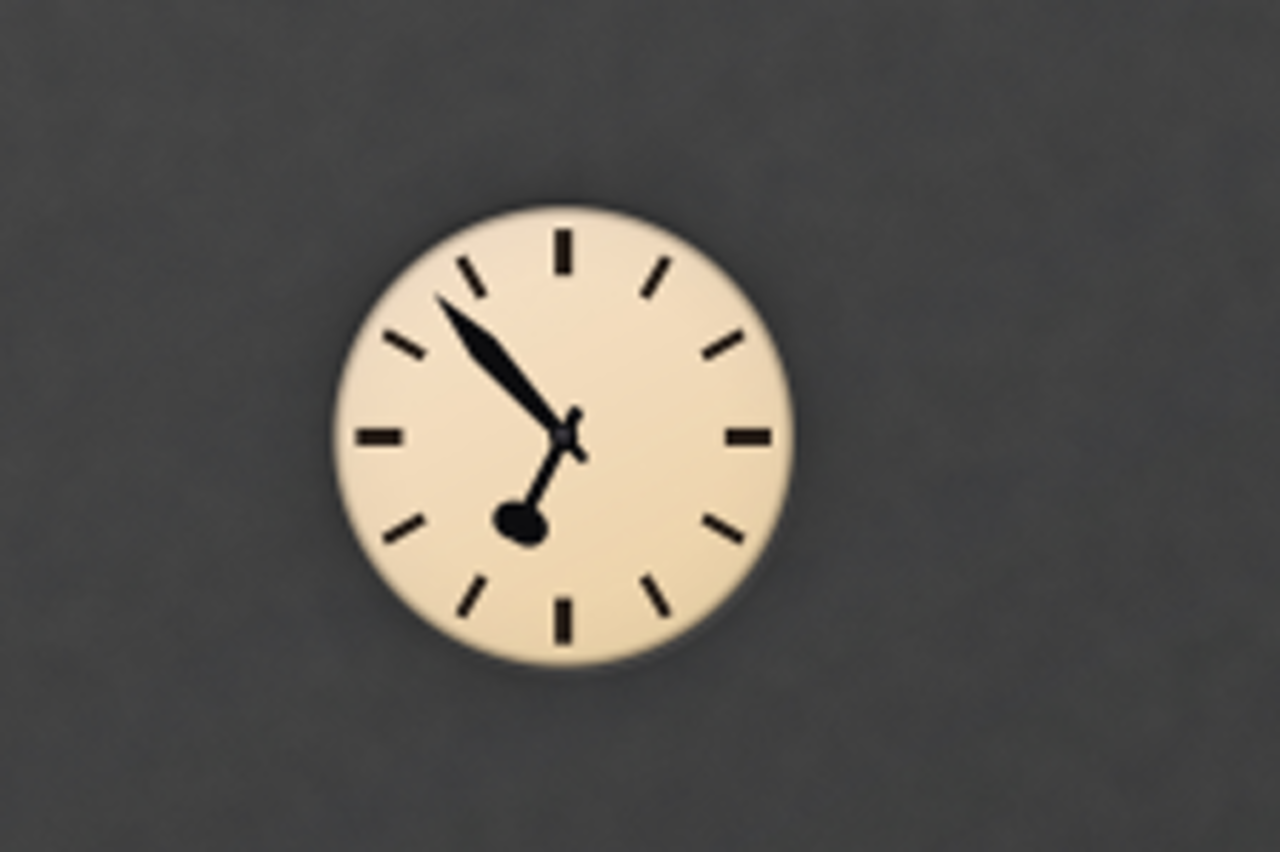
6:53
